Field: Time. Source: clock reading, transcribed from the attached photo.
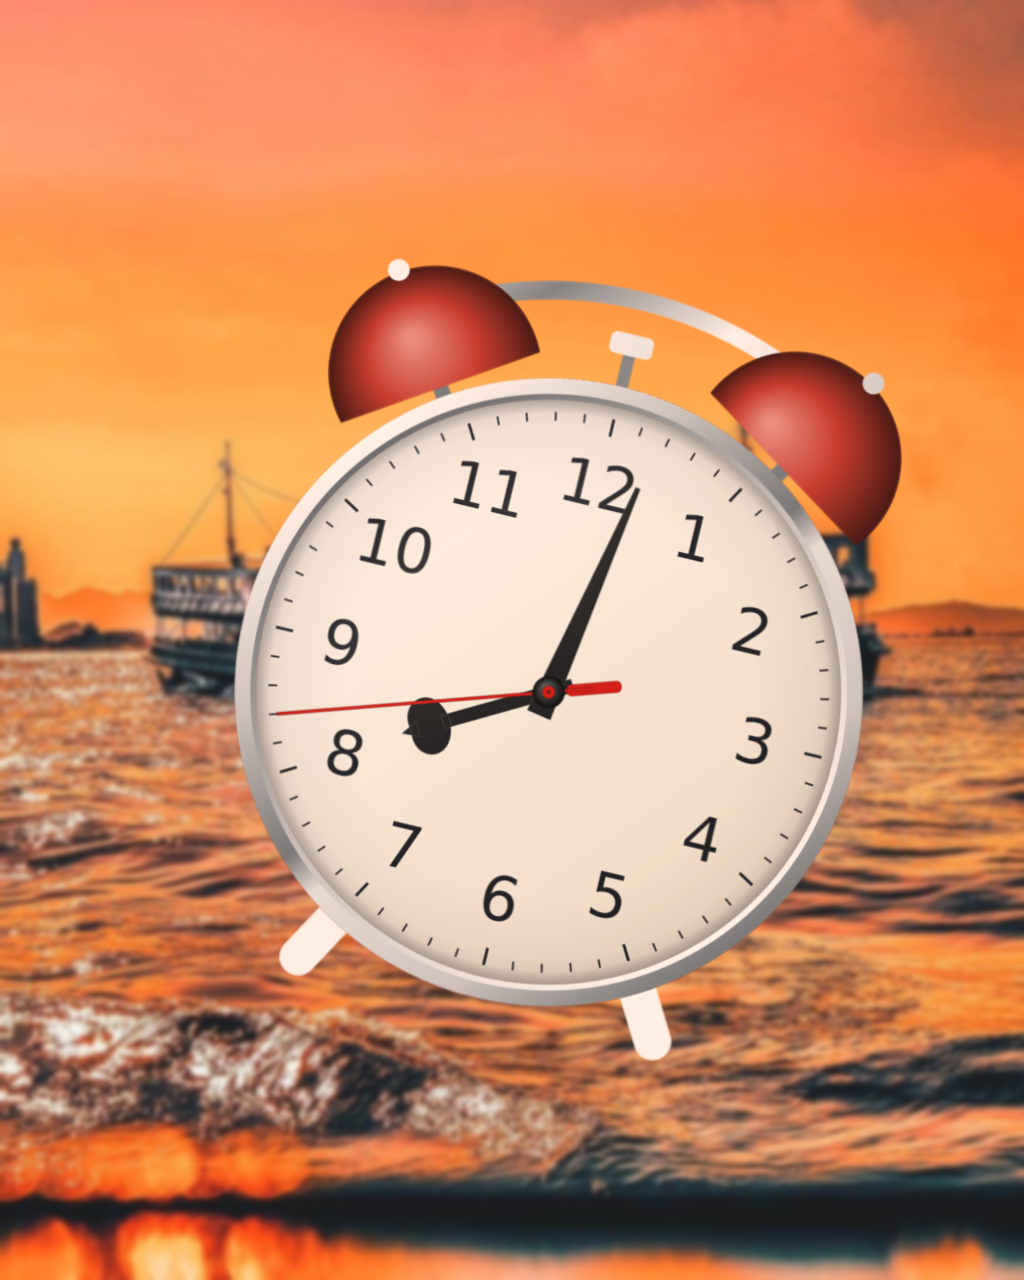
8:01:42
